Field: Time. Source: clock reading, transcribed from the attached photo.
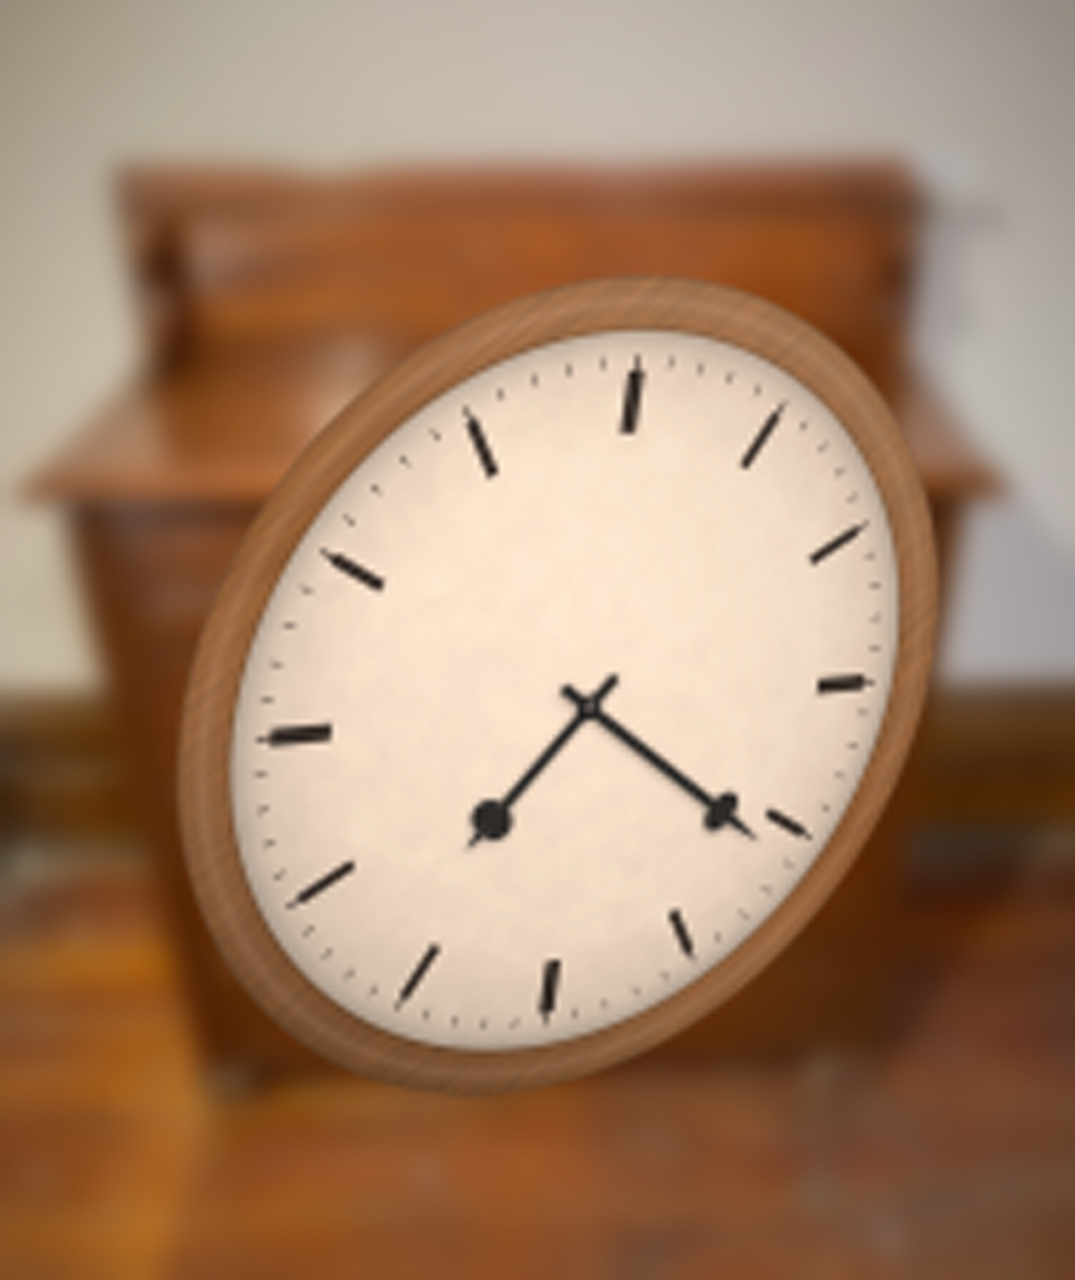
7:21
